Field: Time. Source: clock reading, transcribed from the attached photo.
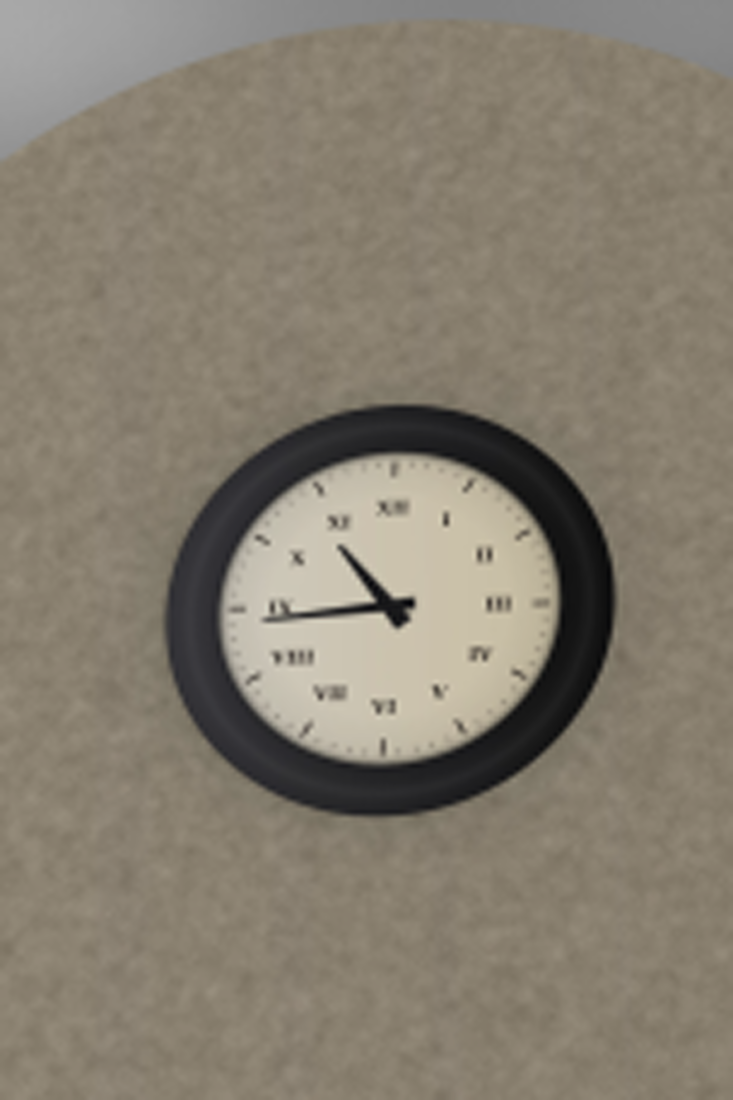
10:44
